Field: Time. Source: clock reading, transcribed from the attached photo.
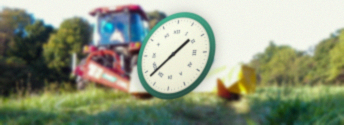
1:38
